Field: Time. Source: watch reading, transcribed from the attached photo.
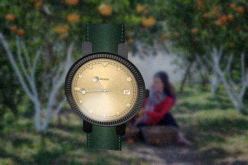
10:44
